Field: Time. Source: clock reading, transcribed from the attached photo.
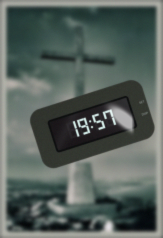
19:57
